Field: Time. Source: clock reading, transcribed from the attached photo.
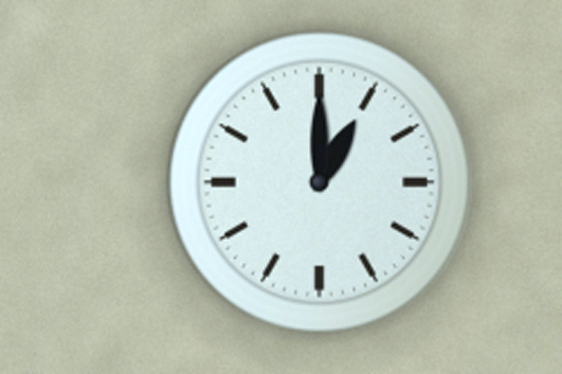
1:00
